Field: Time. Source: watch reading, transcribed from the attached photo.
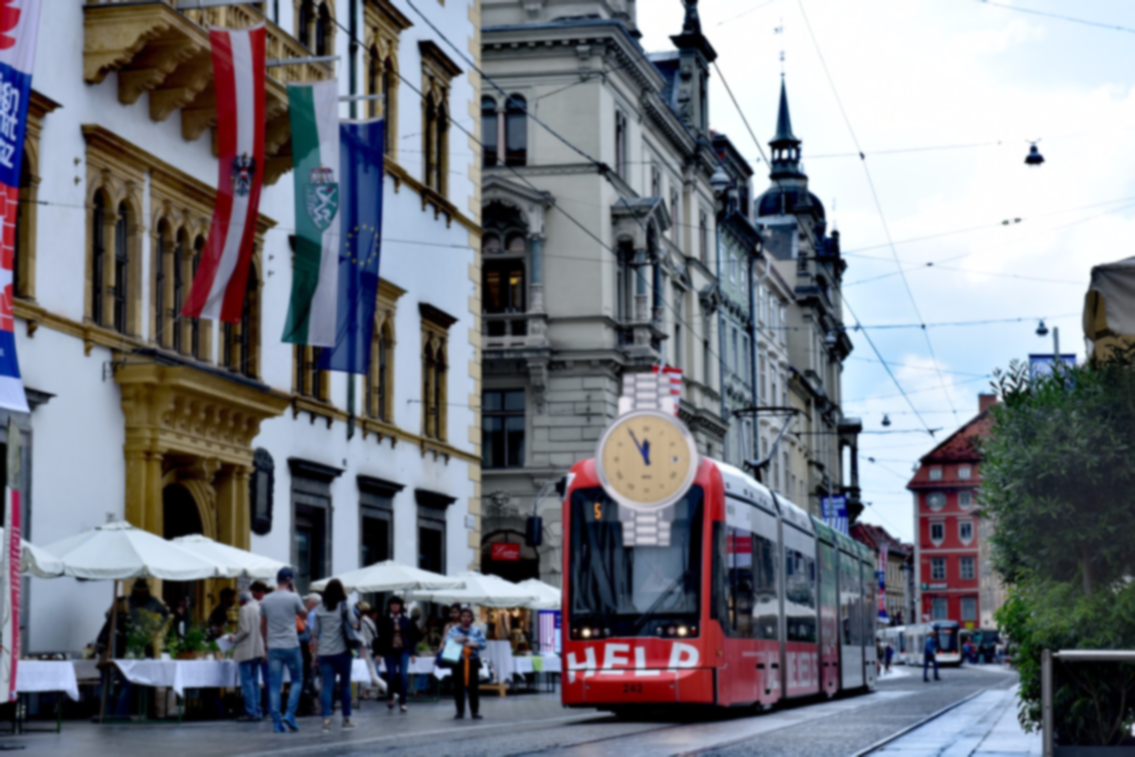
11:55
